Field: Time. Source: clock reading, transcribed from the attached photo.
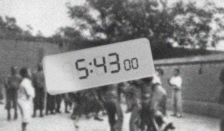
5:43:00
